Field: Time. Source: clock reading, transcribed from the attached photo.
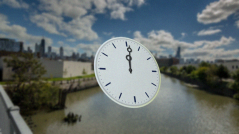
12:01
